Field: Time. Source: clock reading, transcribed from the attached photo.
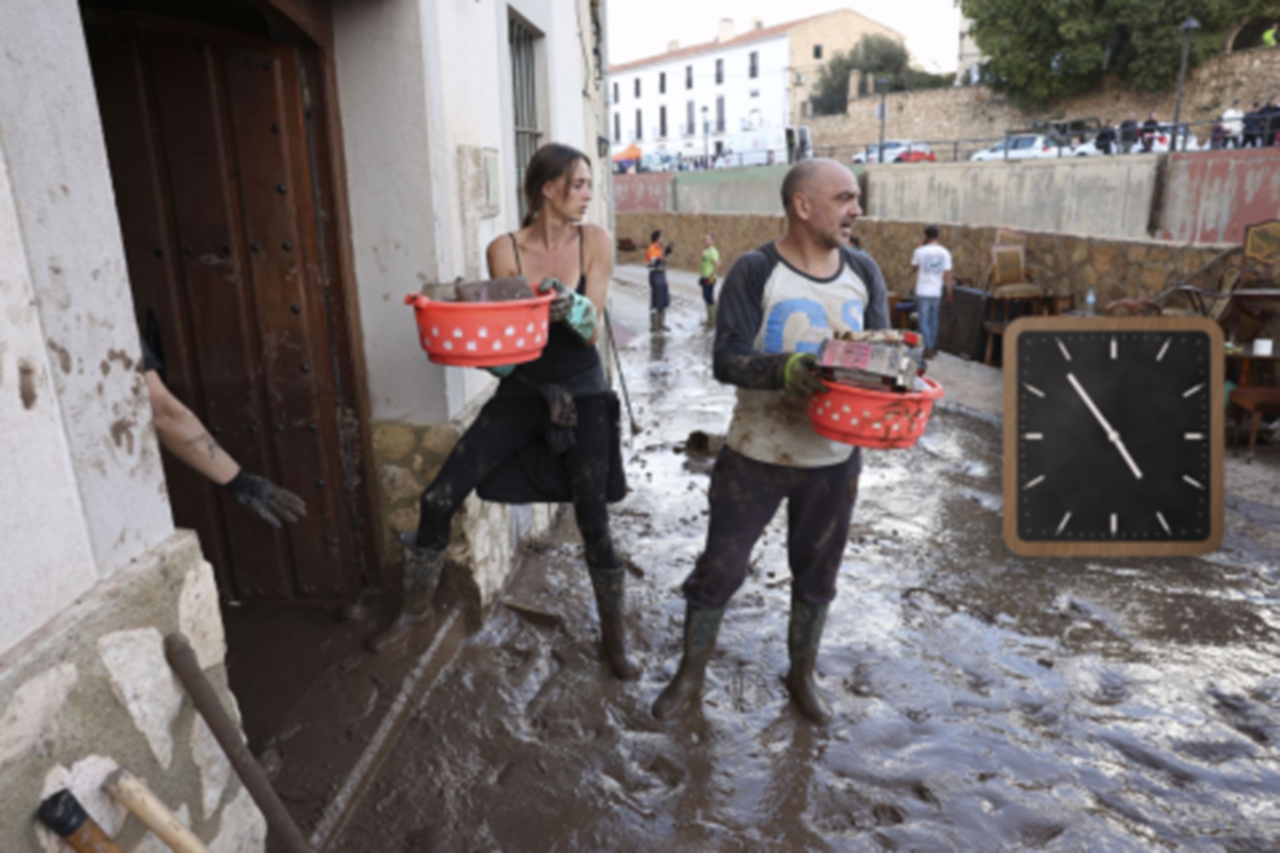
4:54
